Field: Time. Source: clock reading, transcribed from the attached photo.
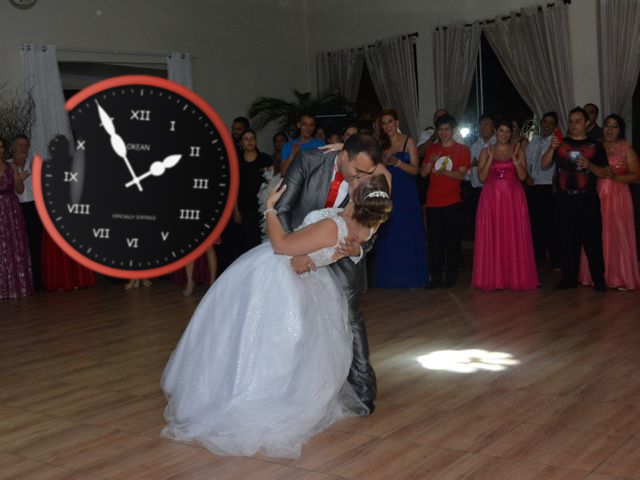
1:55
